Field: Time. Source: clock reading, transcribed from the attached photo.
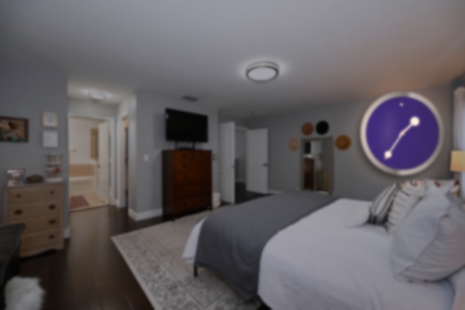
1:36
